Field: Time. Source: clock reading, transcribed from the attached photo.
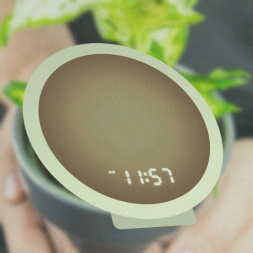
11:57
